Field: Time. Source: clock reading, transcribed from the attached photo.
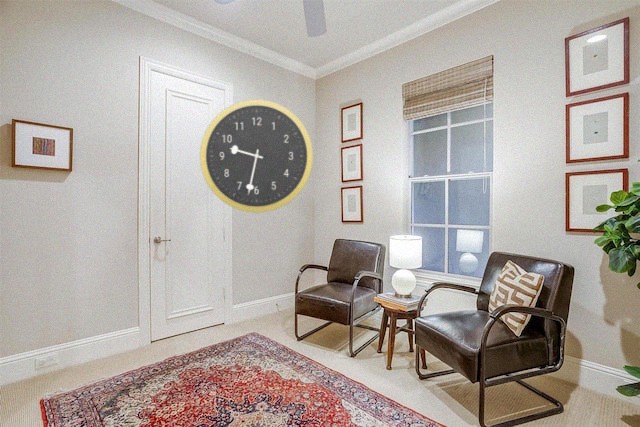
9:32
